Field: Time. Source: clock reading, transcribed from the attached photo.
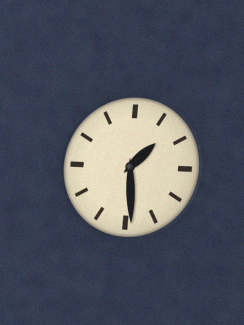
1:29
